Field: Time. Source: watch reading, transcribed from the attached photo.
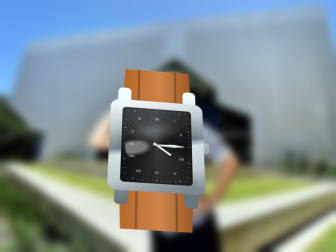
4:15
